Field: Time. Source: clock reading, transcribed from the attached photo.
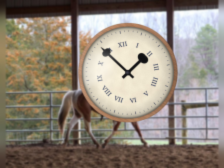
1:54
